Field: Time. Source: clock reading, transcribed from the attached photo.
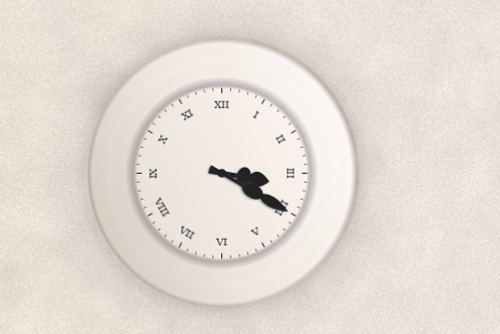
3:20
